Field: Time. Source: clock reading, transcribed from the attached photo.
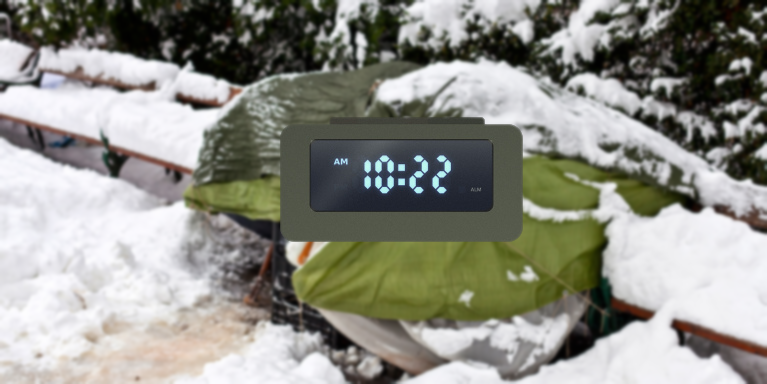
10:22
